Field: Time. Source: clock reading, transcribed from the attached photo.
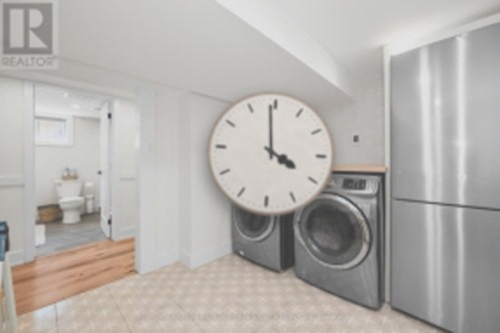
3:59
